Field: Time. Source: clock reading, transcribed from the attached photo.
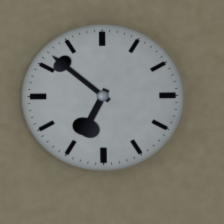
6:52
